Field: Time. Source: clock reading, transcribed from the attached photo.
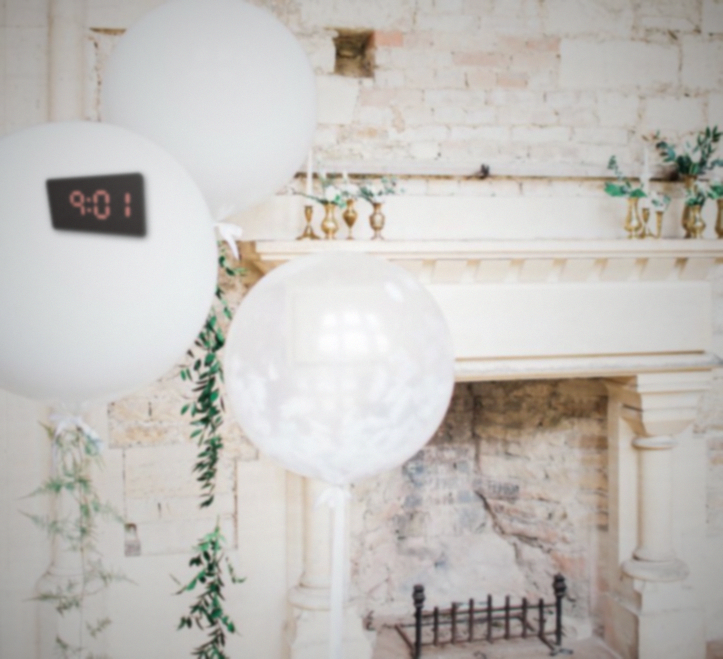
9:01
